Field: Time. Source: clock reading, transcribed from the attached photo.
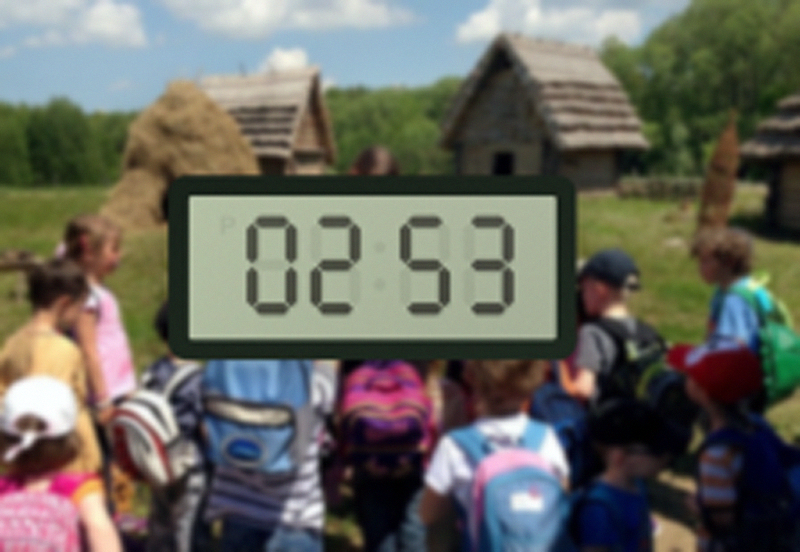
2:53
